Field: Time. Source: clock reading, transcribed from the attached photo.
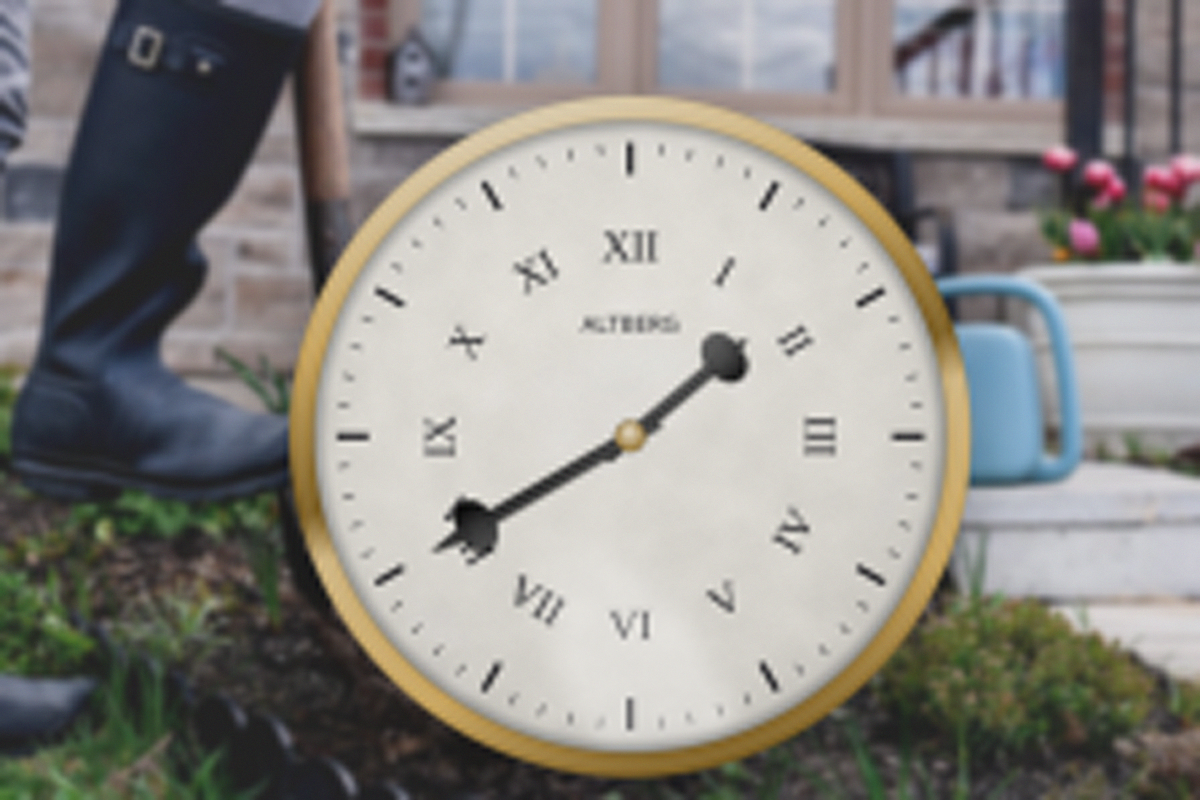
1:40
